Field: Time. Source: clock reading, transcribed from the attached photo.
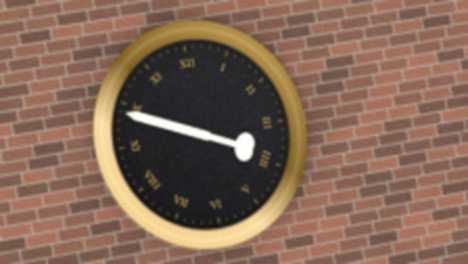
3:49
